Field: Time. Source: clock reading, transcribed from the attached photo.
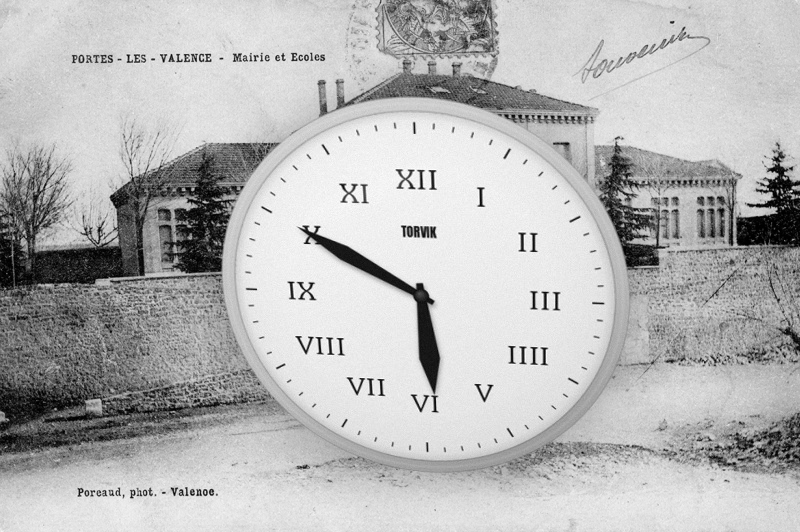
5:50
